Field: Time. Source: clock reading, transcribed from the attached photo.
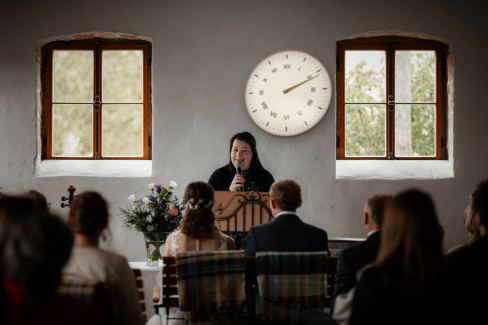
2:11
